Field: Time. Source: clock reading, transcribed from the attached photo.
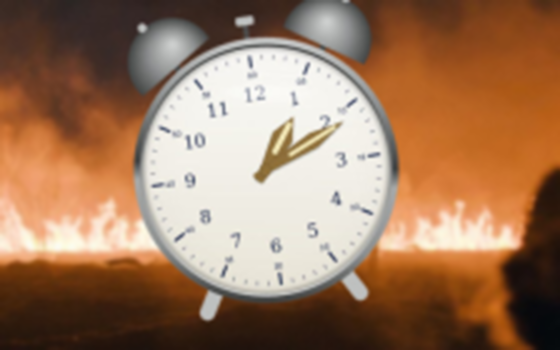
1:11
